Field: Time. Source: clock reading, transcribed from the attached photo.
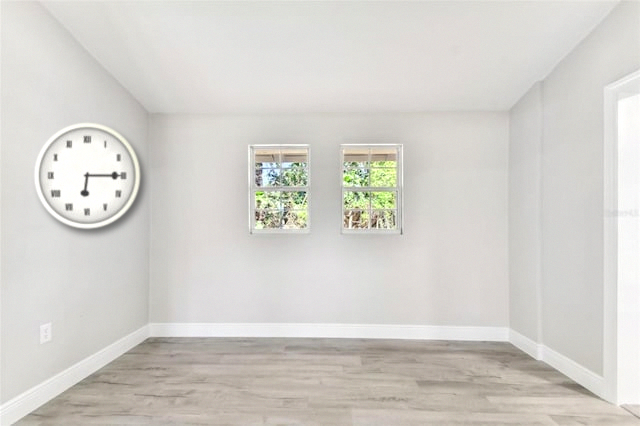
6:15
